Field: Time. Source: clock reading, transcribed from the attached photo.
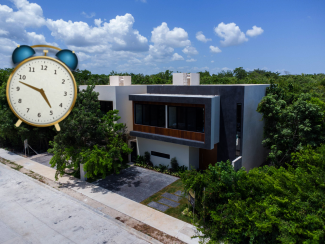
4:48
